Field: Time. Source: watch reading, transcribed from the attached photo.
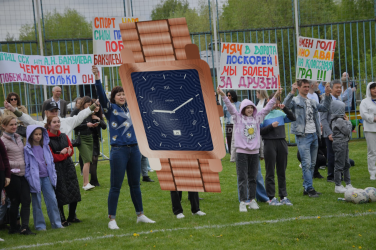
9:10
